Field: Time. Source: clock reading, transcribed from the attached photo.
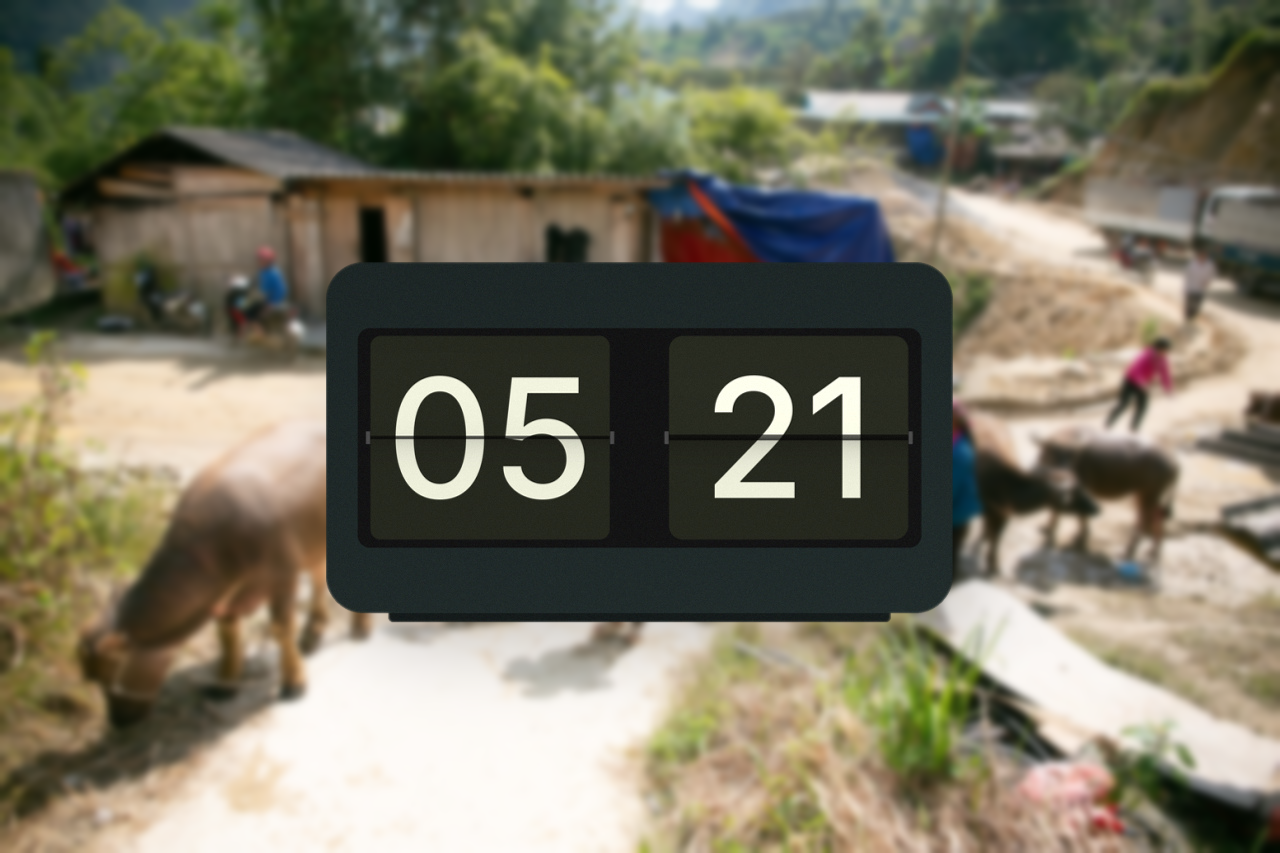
5:21
